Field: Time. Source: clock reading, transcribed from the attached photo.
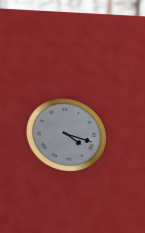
4:18
